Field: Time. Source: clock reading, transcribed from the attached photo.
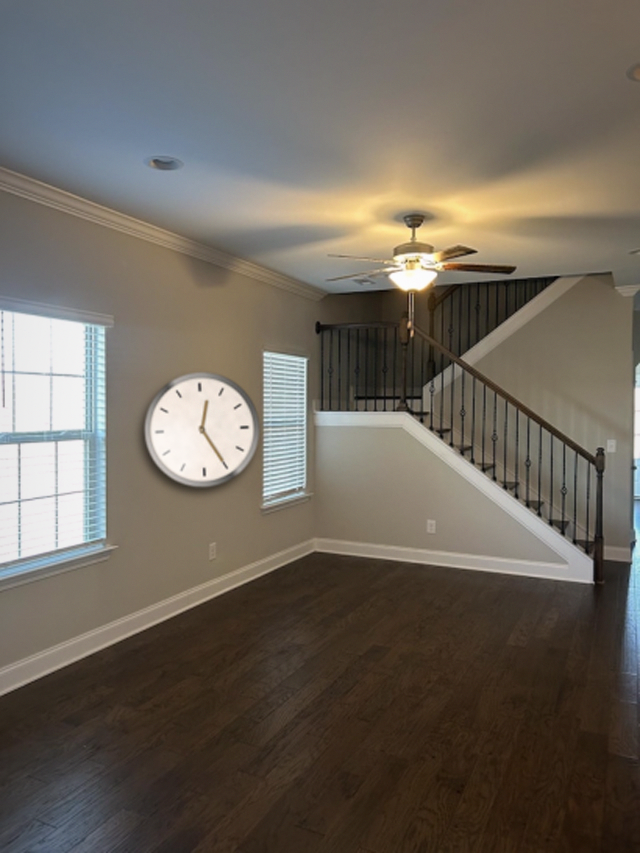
12:25
